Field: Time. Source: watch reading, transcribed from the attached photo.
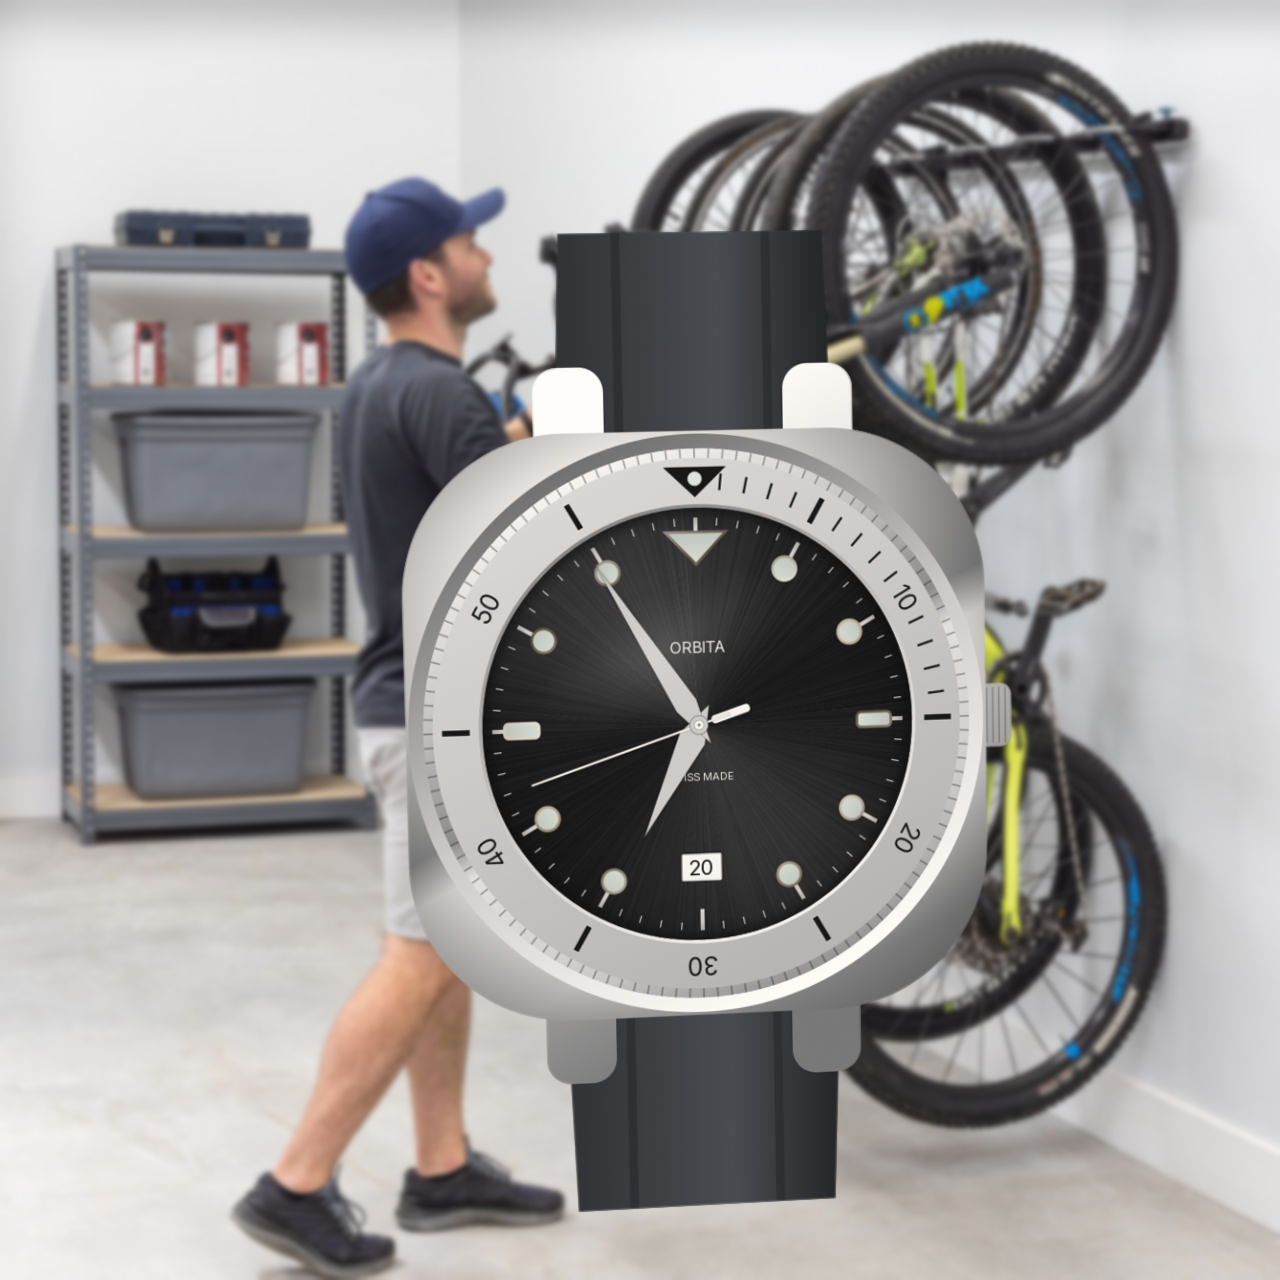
6:54:42
